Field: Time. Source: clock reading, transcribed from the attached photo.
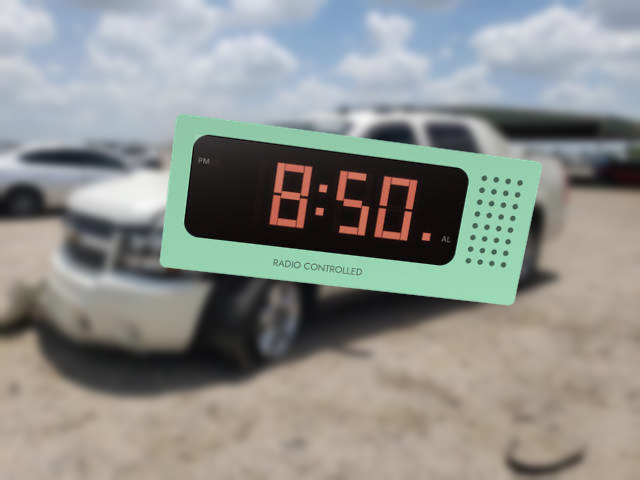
8:50
